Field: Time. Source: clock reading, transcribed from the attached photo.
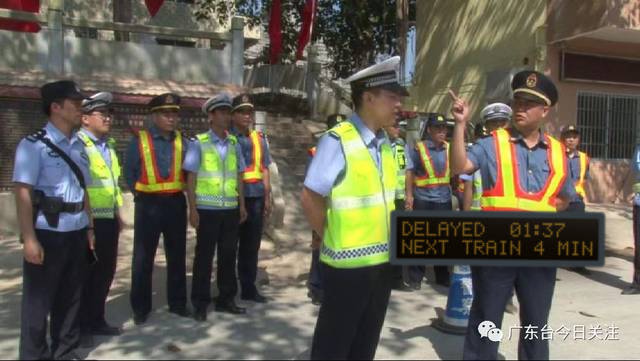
1:37
